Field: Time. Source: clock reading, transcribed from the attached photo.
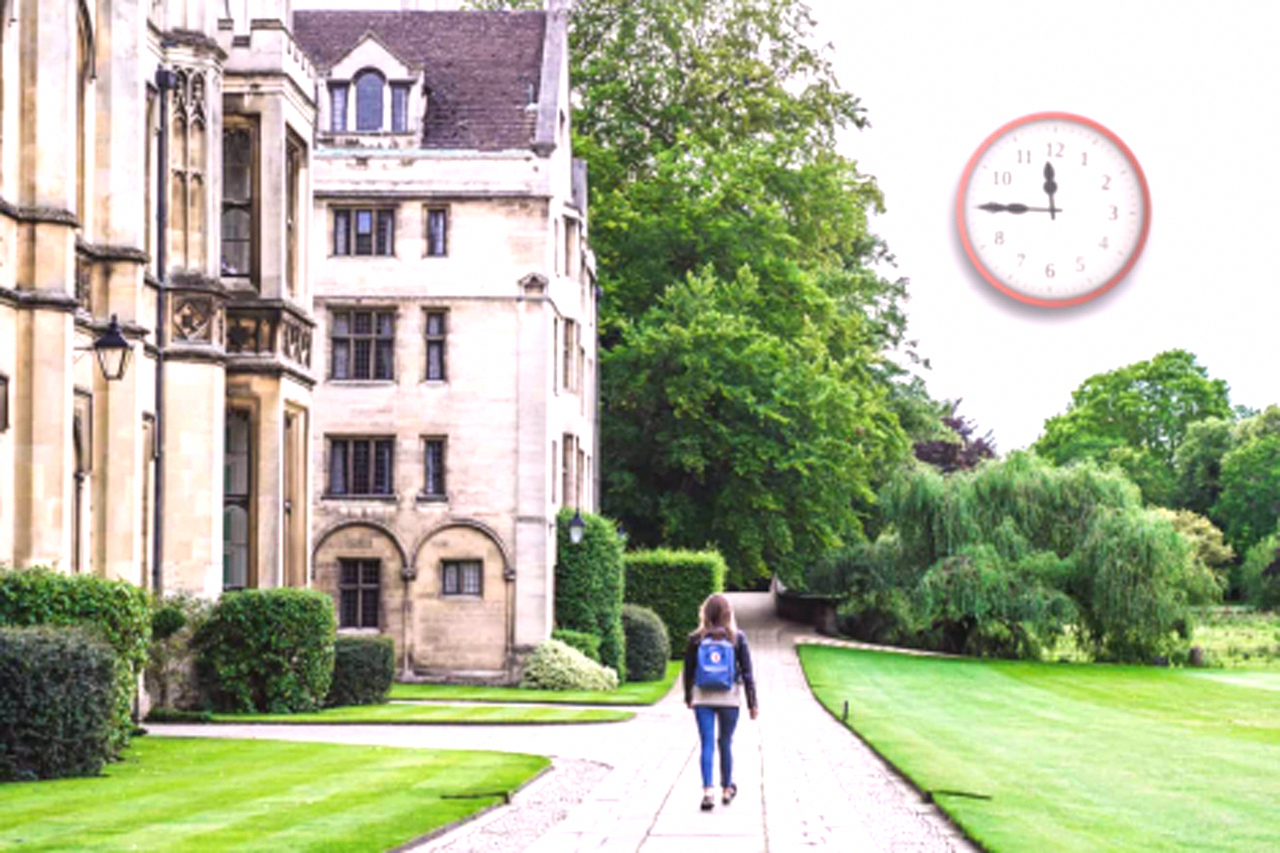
11:45
